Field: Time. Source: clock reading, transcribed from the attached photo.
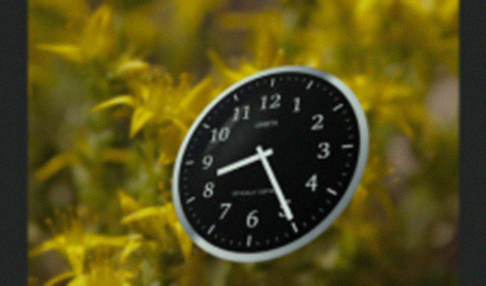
8:25
